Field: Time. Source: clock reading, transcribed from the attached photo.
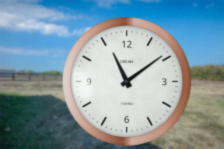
11:09
